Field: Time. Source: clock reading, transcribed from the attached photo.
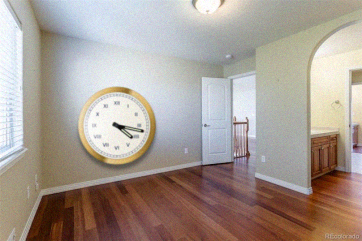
4:17
